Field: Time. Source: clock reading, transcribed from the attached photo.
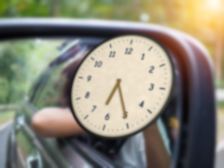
6:25
